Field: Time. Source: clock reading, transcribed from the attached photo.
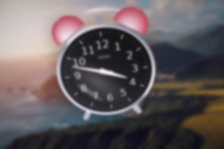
3:48
